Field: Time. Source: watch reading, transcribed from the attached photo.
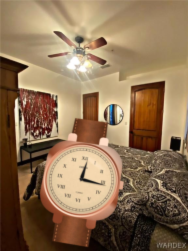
12:16
